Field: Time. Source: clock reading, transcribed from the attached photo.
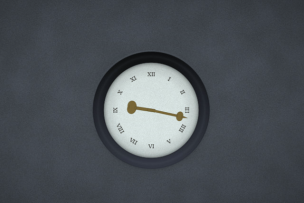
9:17
